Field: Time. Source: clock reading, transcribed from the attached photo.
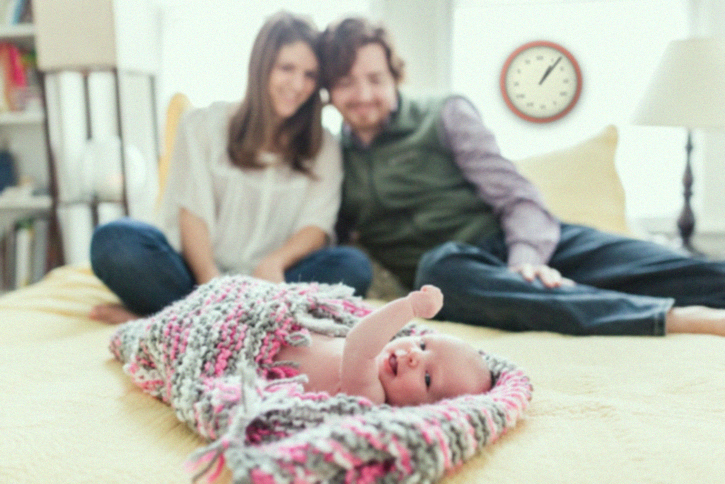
1:07
